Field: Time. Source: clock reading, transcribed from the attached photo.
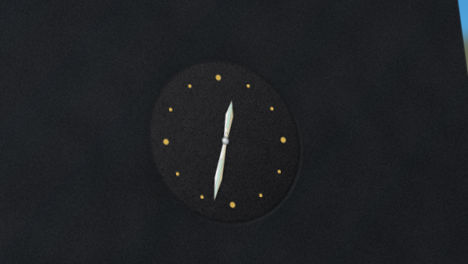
12:33
